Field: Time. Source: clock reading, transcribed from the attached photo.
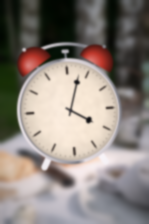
4:03
